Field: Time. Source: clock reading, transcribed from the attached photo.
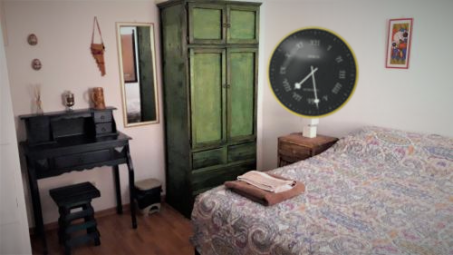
7:28
